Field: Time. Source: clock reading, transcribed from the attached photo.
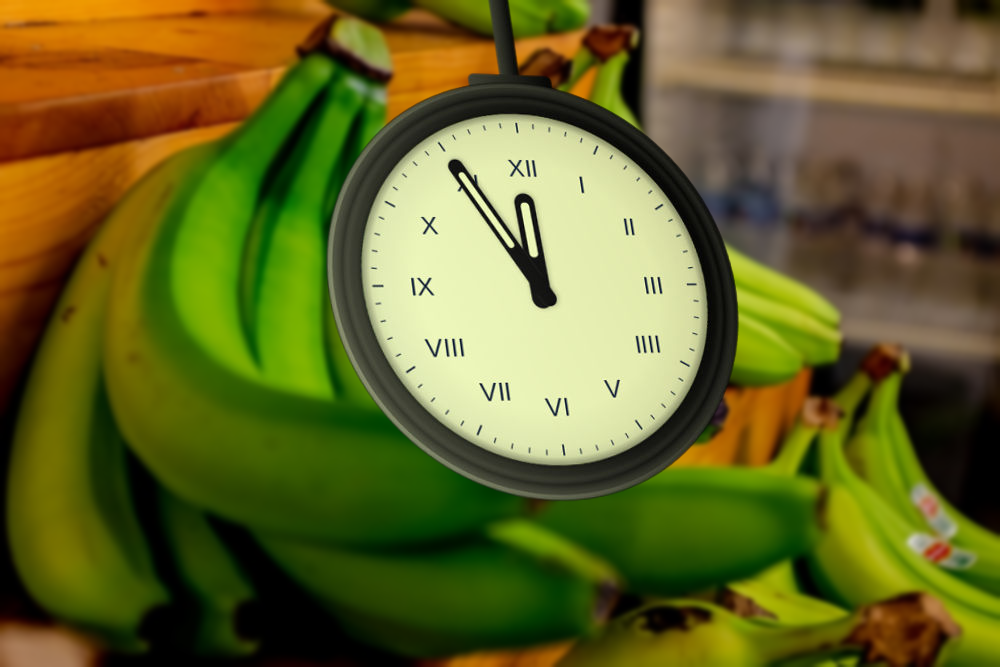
11:55
